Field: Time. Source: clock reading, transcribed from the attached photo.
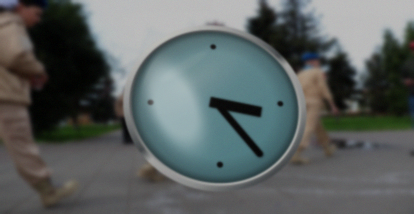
3:24
